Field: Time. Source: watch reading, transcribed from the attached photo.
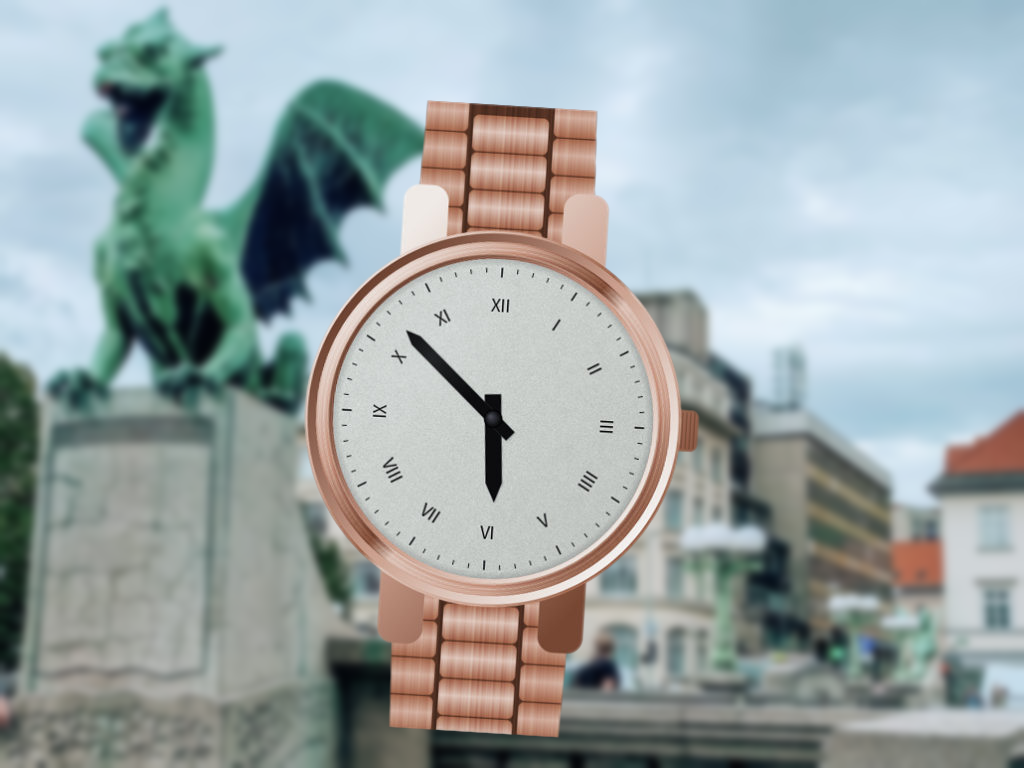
5:52
